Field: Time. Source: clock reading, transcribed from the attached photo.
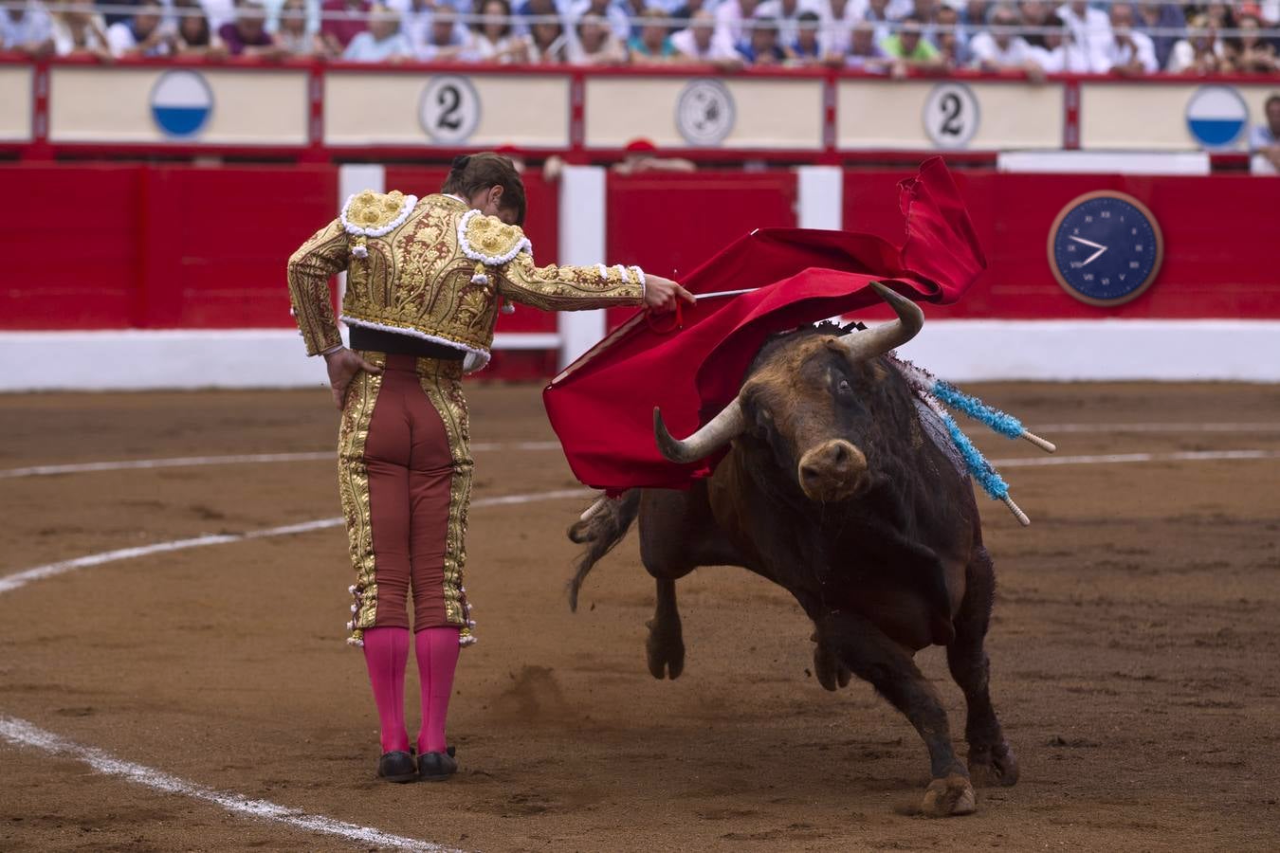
7:48
